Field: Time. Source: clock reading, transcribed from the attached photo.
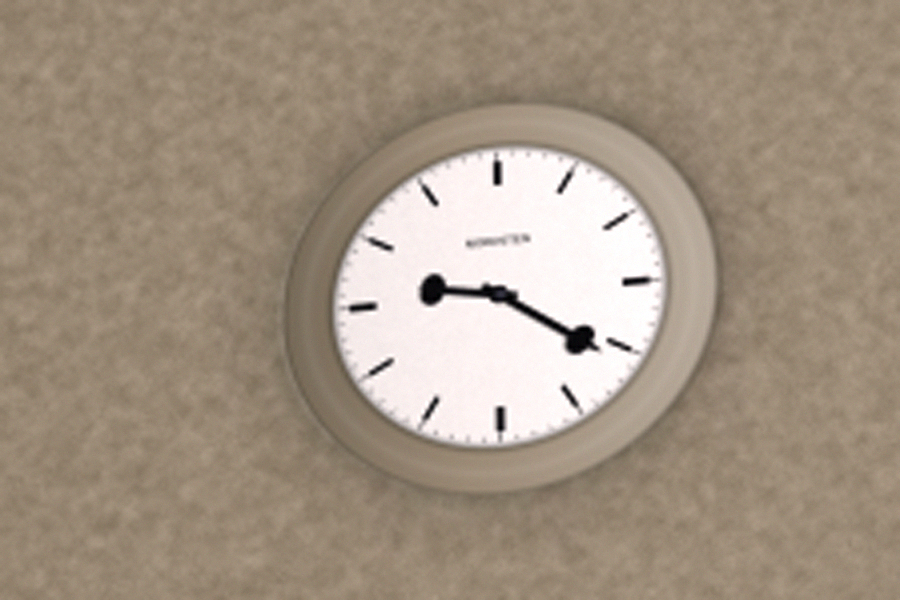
9:21
